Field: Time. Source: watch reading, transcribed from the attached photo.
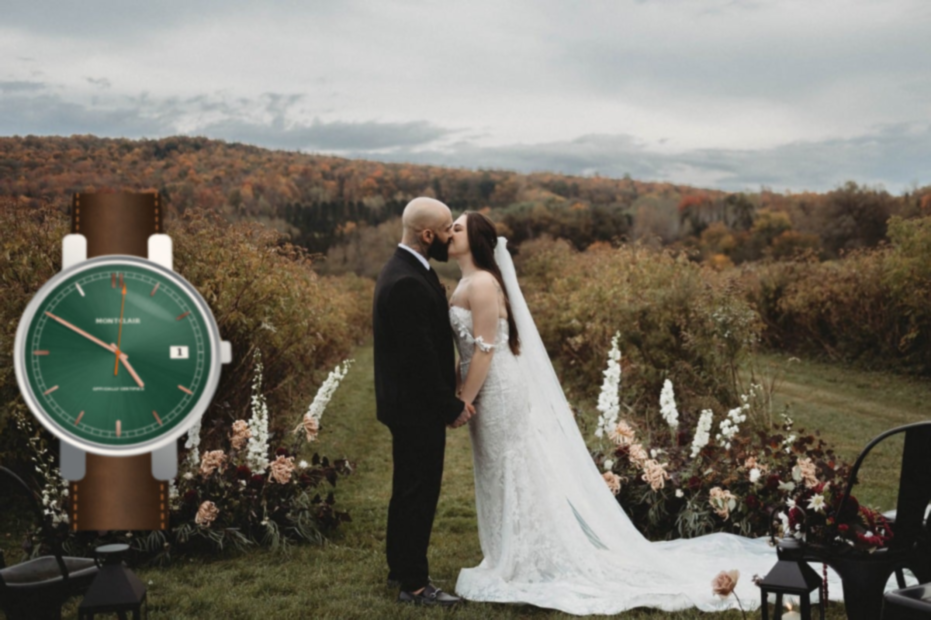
4:50:01
